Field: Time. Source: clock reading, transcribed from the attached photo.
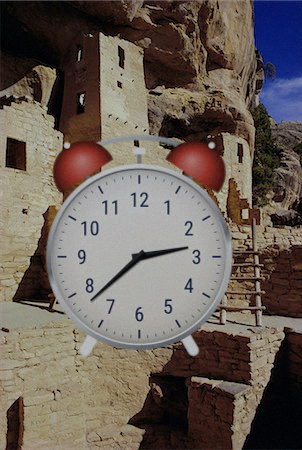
2:38
